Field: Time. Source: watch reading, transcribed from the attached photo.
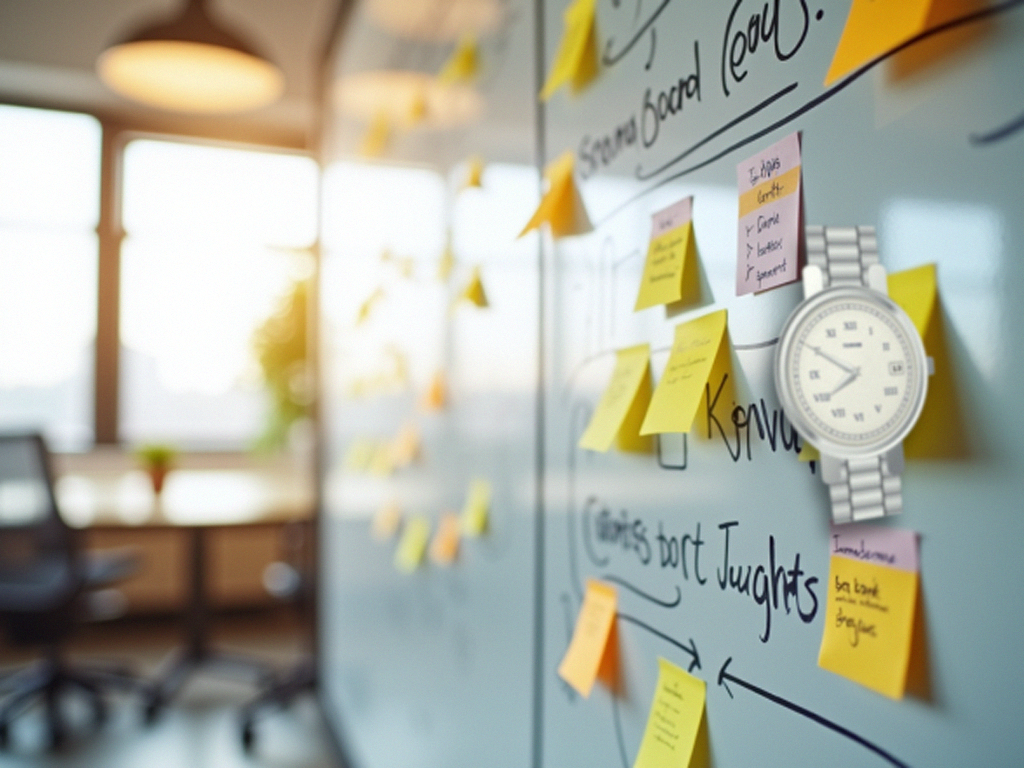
7:50
